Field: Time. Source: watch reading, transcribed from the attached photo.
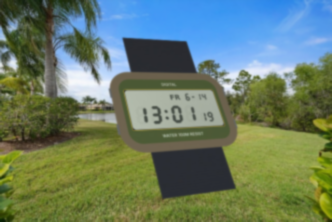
13:01
